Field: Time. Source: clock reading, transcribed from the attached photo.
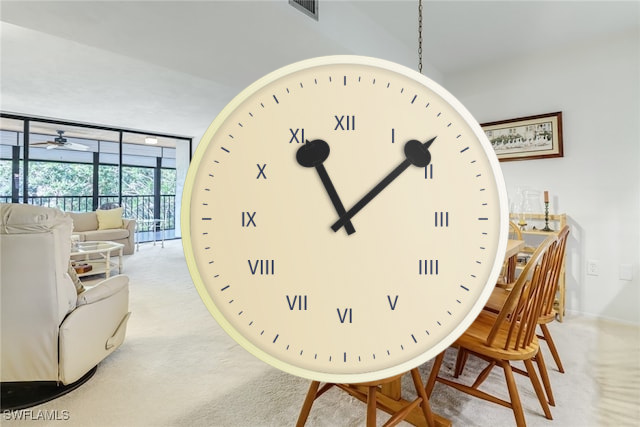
11:08
